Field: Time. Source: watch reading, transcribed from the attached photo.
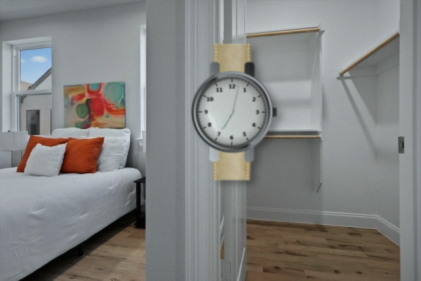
7:02
